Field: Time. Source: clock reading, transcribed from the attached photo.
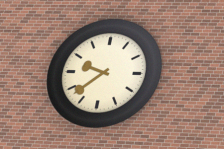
9:38
